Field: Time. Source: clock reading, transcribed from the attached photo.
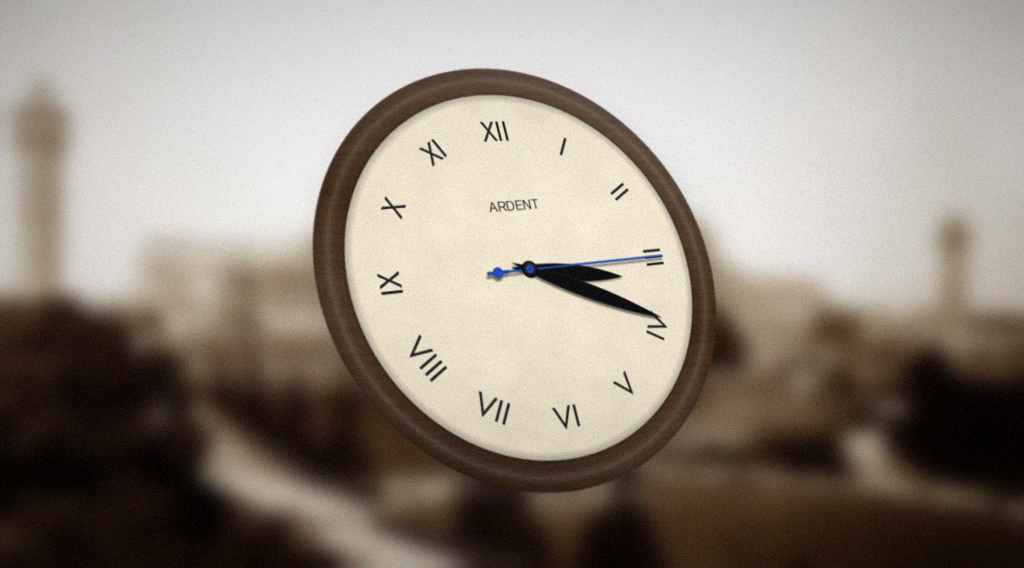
3:19:15
